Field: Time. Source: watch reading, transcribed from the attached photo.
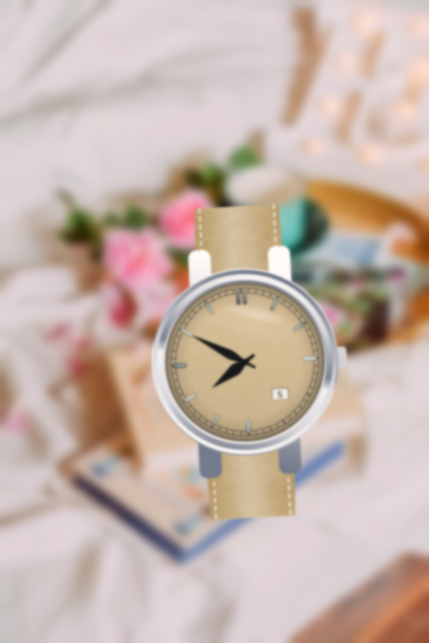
7:50
